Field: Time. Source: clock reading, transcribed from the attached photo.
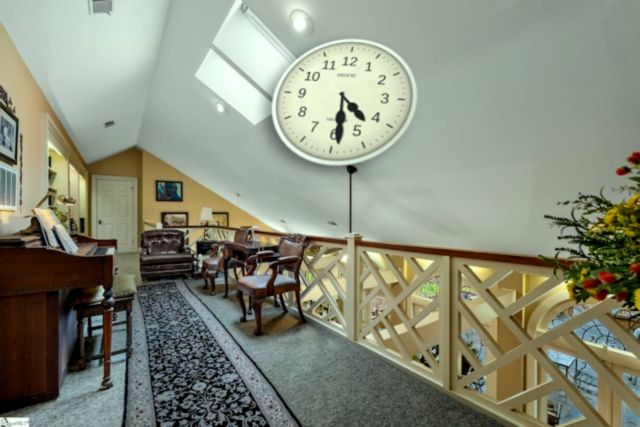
4:29
